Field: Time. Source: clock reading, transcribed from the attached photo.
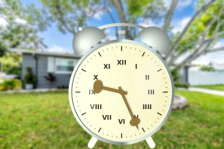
9:26
